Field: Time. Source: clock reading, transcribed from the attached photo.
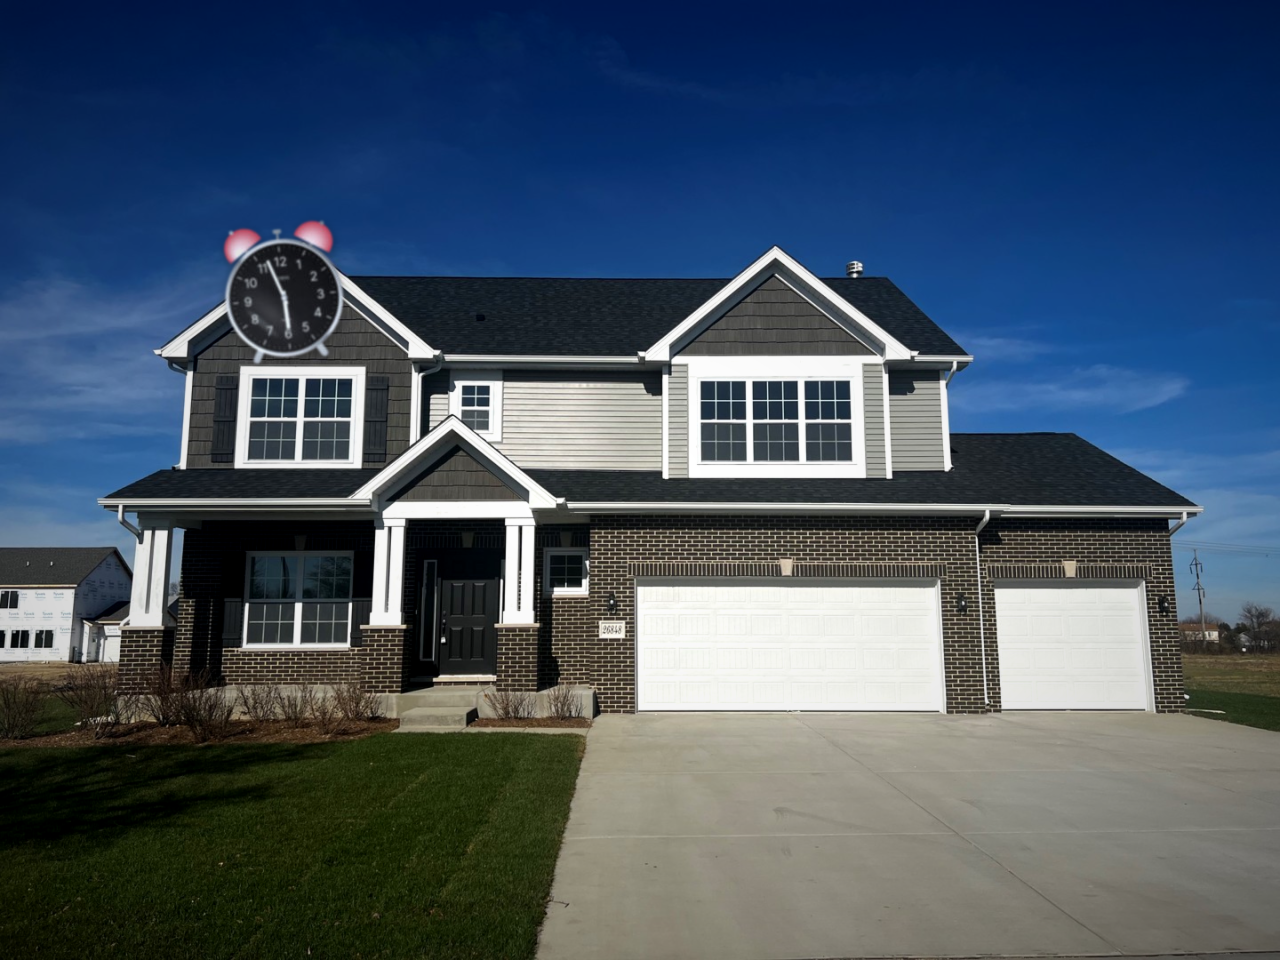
5:57
